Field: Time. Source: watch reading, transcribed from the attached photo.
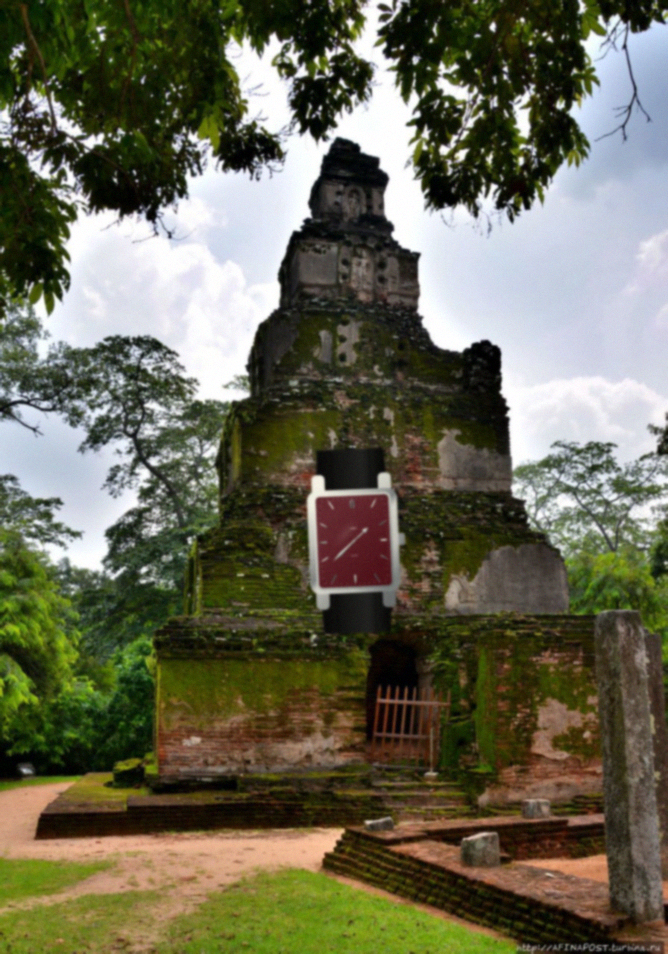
1:38
